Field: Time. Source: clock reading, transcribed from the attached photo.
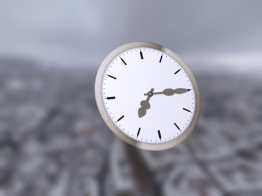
7:15
